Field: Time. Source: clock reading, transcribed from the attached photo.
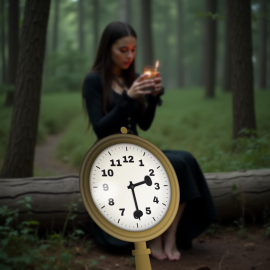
2:29
